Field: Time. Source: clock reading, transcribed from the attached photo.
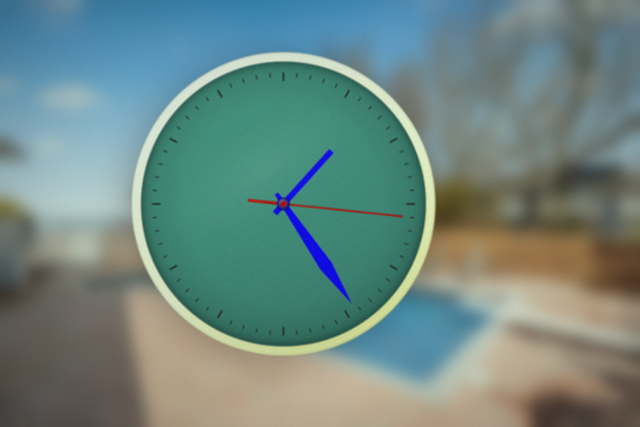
1:24:16
